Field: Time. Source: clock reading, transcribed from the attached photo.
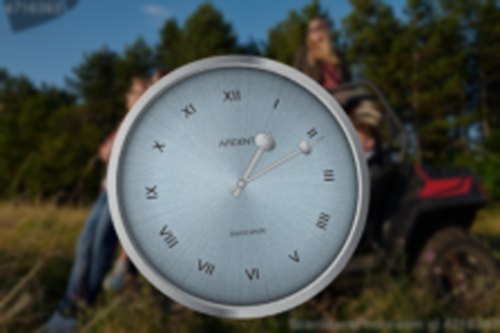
1:11
